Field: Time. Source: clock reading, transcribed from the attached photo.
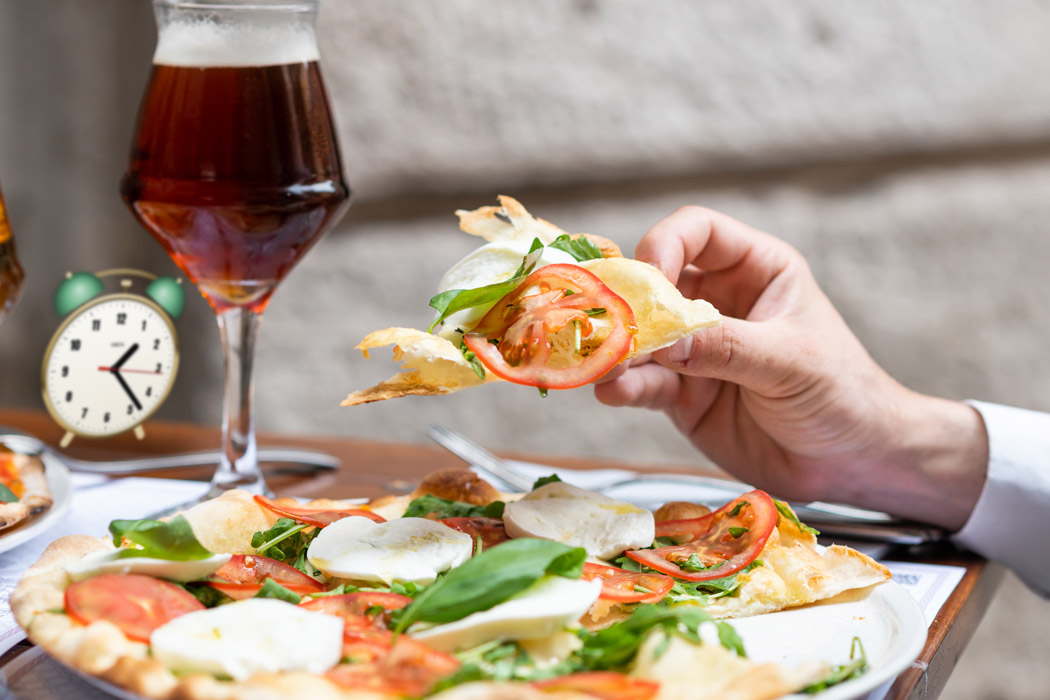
1:23:16
